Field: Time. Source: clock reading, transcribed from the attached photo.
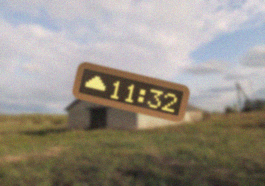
11:32
